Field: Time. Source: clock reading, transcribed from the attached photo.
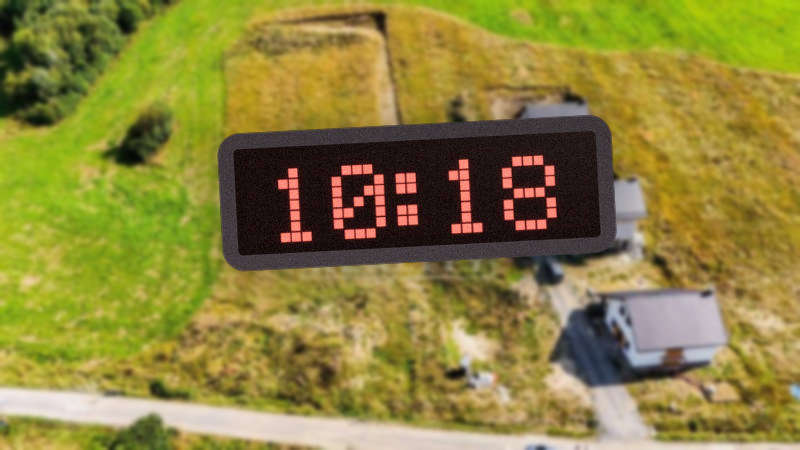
10:18
